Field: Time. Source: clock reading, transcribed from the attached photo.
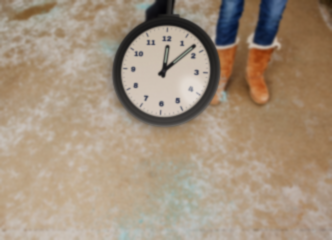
12:08
